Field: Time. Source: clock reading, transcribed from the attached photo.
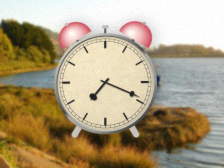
7:19
